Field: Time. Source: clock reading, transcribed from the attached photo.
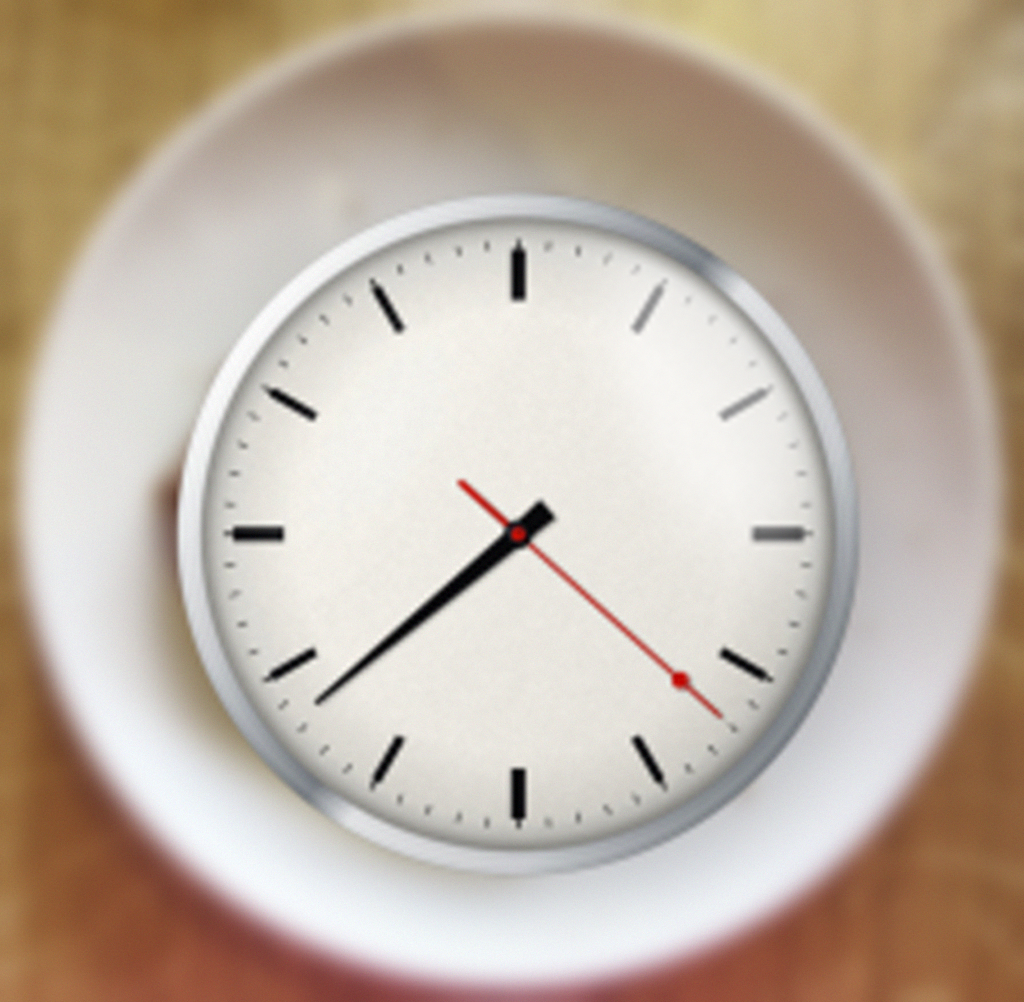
7:38:22
